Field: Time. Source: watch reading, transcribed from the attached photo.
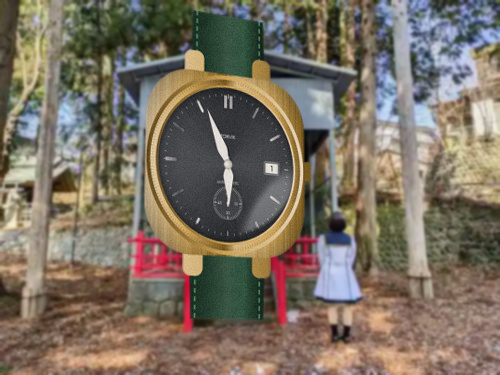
5:56
